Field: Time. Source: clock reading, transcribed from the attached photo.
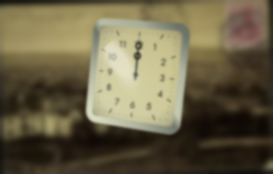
12:00
